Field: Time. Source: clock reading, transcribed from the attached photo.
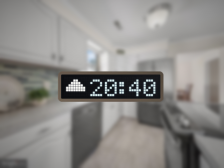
20:40
